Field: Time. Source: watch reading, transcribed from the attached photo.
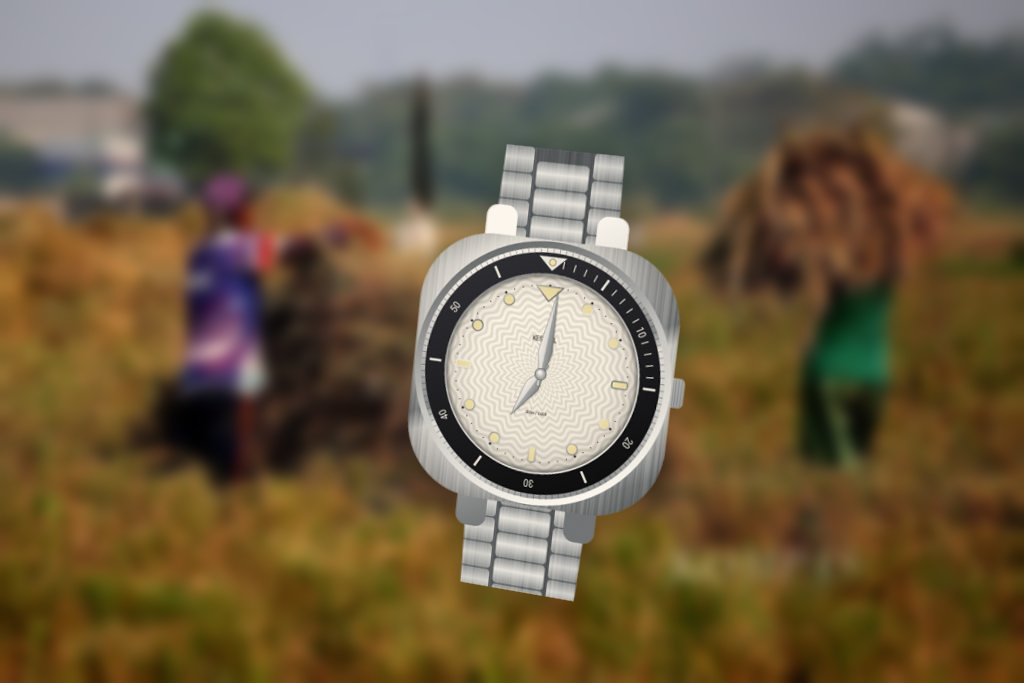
7:01
